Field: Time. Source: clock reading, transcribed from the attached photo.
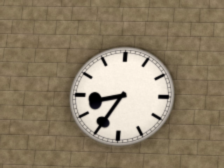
8:35
